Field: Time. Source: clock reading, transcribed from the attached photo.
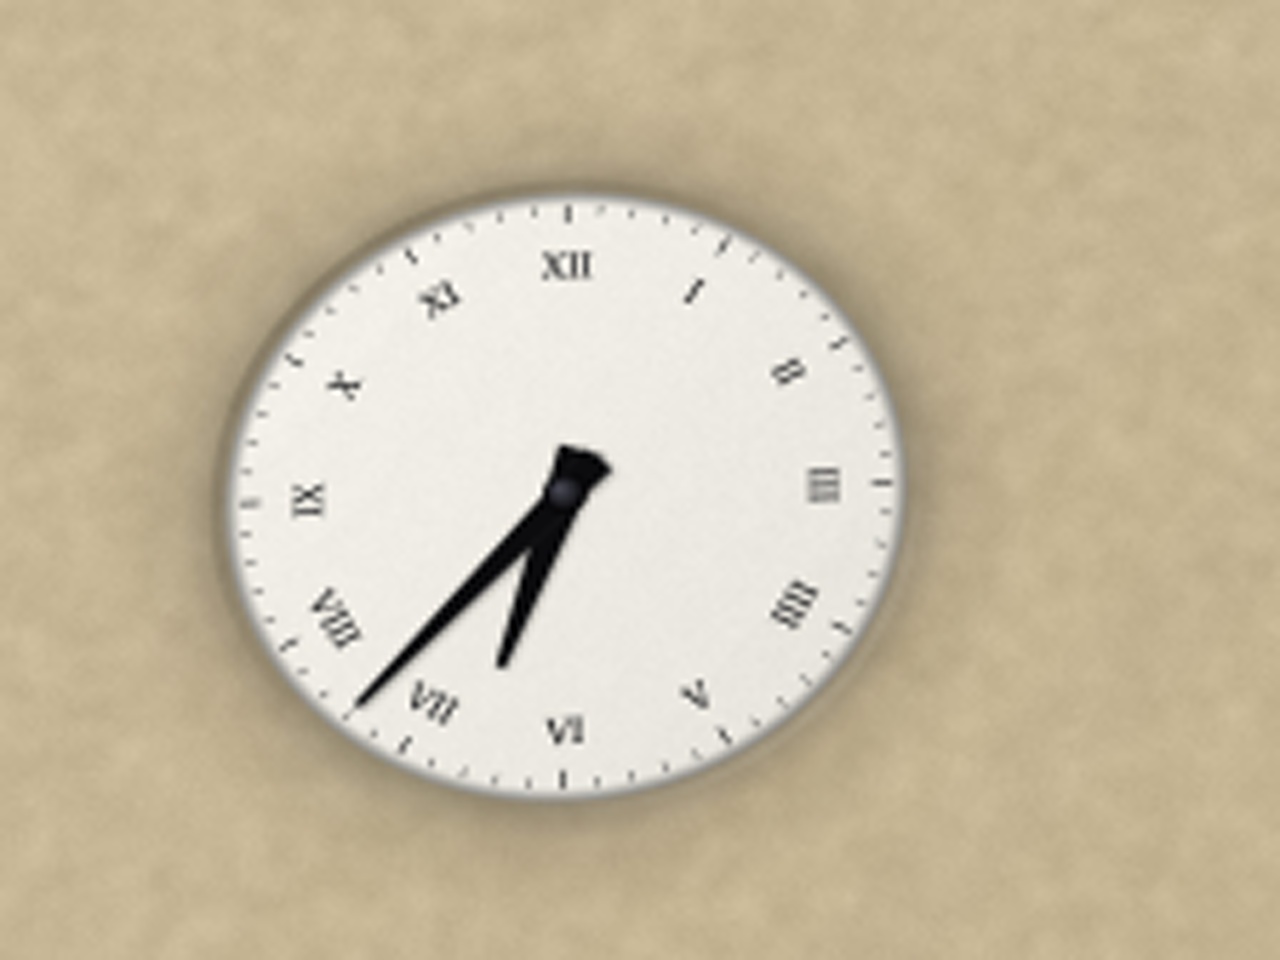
6:37
